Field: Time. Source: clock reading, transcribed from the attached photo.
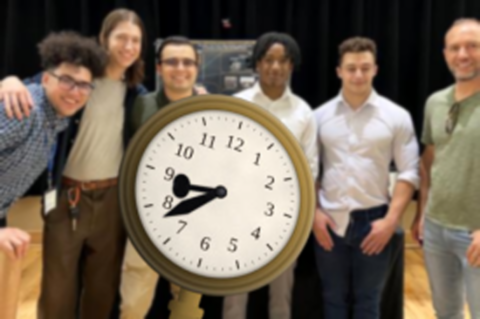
8:38
